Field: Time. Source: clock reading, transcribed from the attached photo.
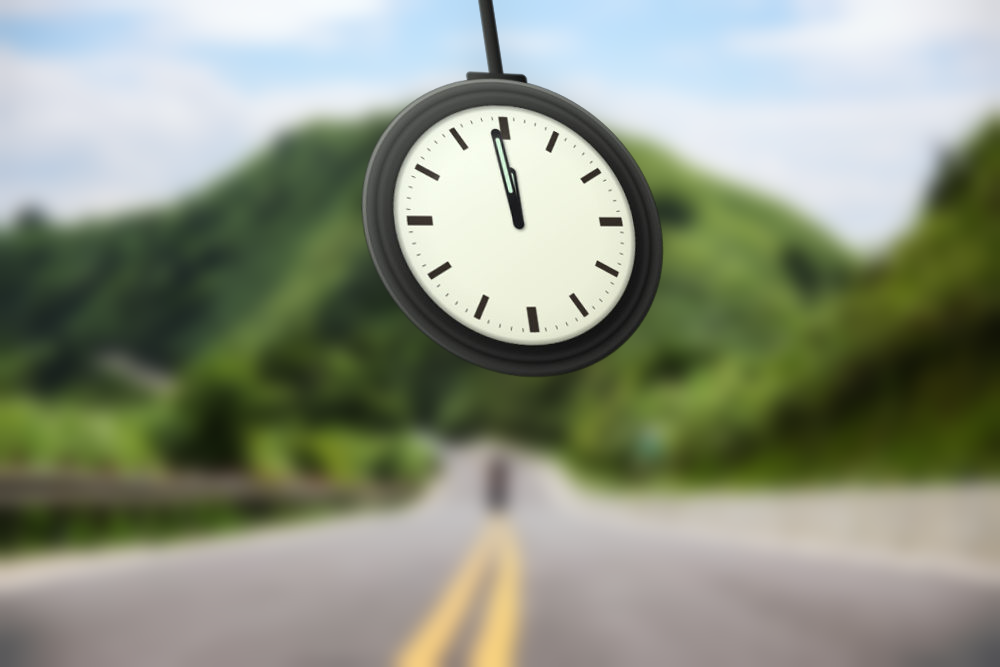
11:59
